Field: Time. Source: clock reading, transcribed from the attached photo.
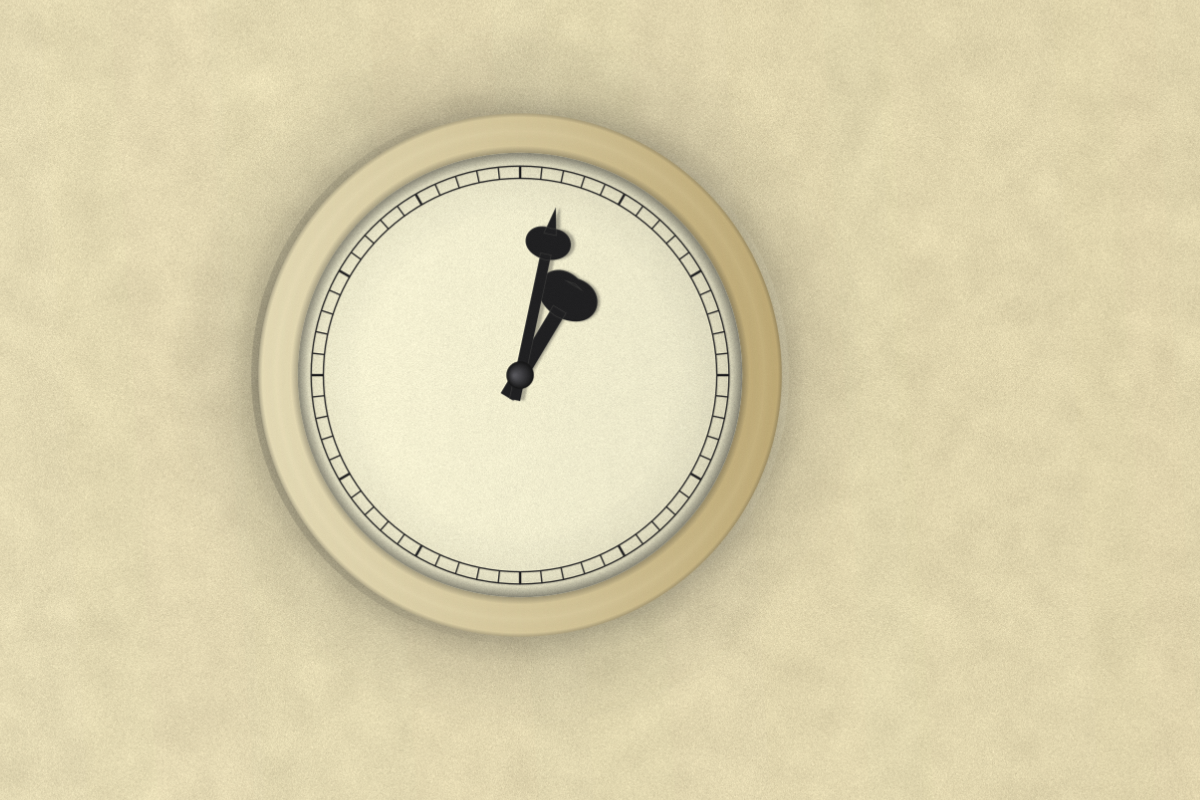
1:02
